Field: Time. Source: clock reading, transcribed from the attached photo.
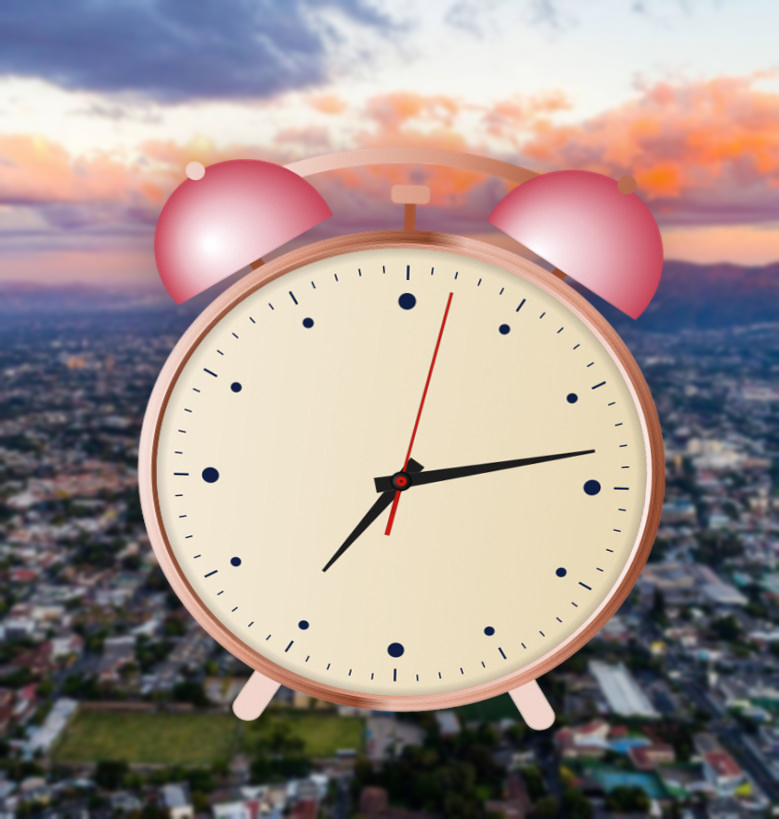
7:13:02
